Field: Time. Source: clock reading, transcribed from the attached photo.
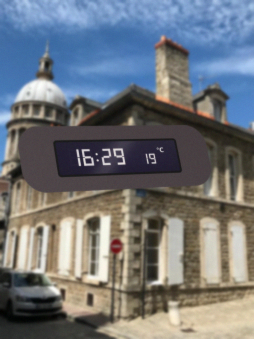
16:29
